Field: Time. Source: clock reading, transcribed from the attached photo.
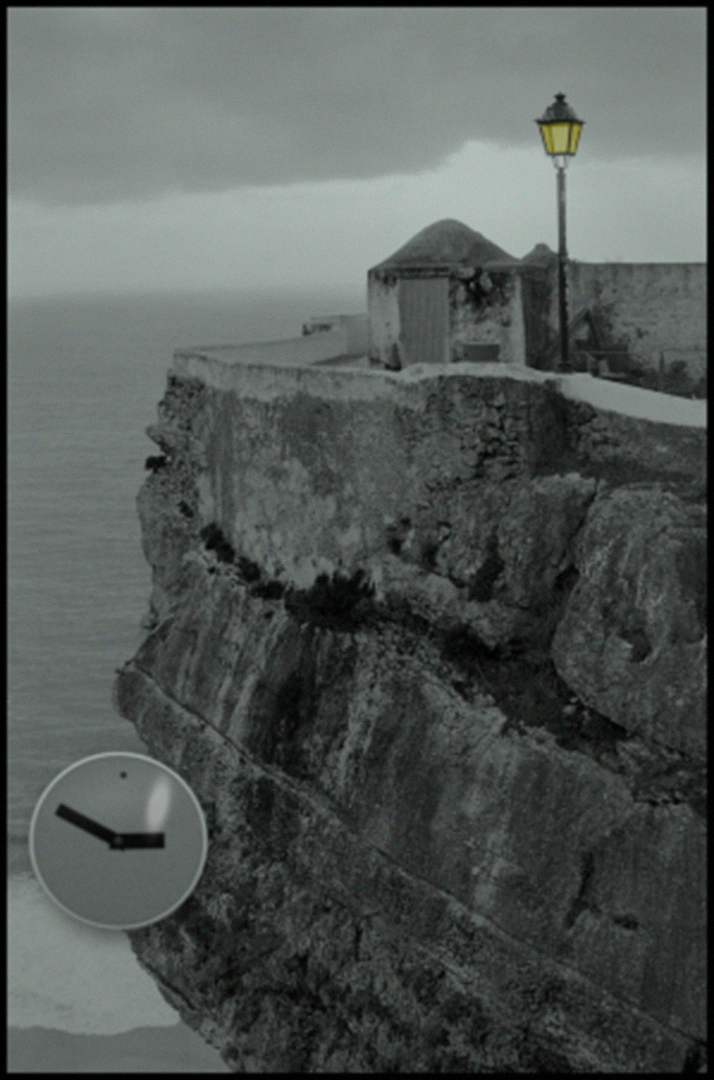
2:49
